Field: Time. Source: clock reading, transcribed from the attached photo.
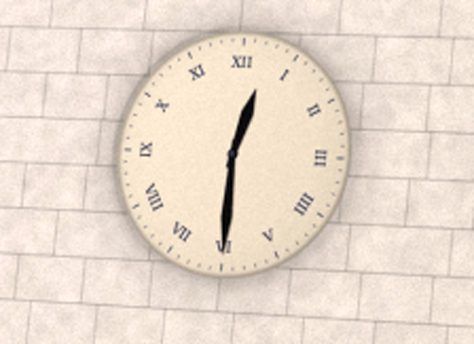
12:30
